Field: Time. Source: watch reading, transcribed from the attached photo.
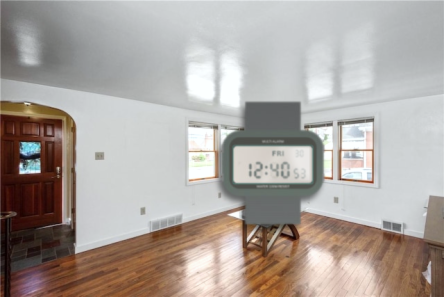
12:40:53
